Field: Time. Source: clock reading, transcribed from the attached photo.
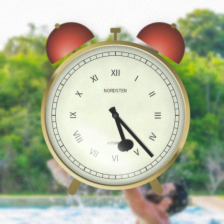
5:23
